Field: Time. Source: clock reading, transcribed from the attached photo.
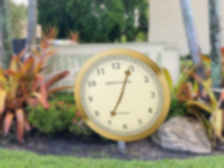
7:04
